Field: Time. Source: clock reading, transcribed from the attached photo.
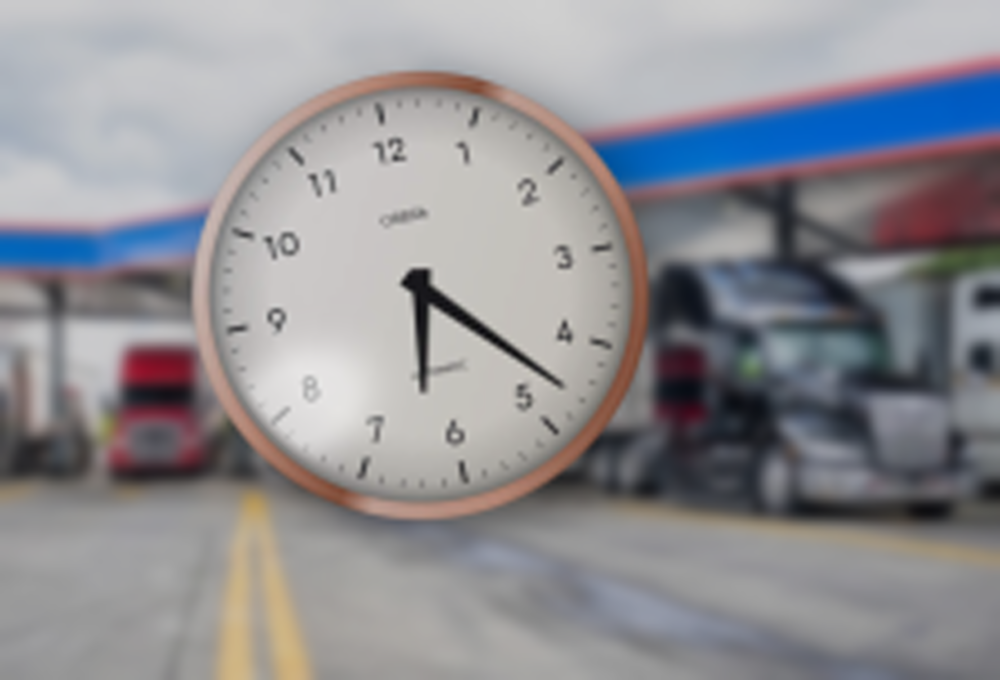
6:23
